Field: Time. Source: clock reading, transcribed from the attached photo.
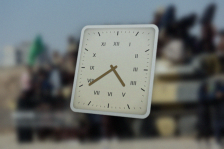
4:39
